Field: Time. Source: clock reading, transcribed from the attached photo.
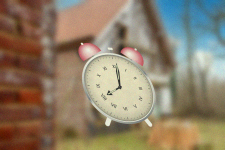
8:01
